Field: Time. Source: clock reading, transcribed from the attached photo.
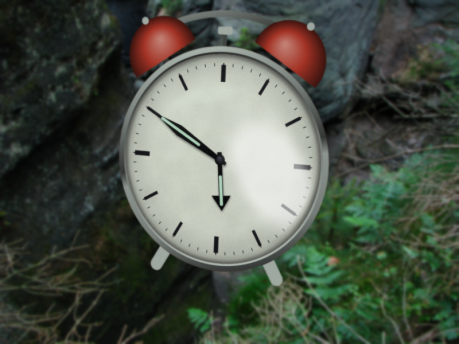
5:50
